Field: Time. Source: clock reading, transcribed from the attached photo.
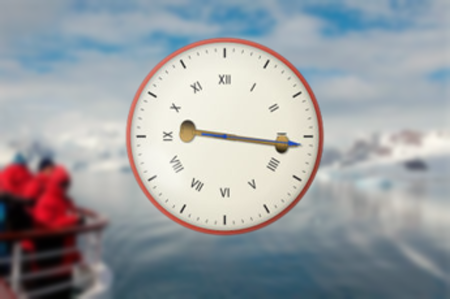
9:16:16
